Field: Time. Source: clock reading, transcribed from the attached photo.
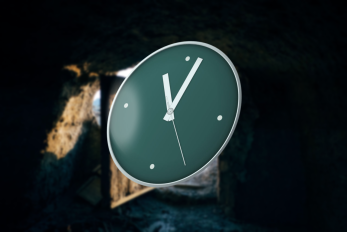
11:02:24
